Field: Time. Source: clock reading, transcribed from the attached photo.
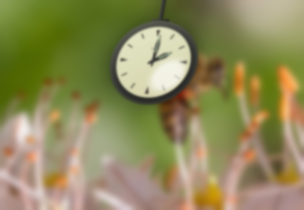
2:01
